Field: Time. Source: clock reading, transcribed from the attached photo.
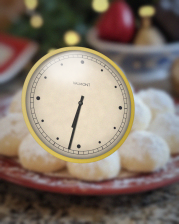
6:32
